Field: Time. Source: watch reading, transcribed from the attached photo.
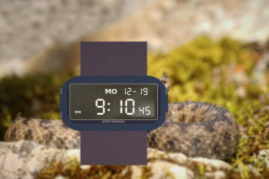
9:10
